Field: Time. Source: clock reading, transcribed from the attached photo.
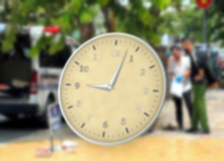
9:03
